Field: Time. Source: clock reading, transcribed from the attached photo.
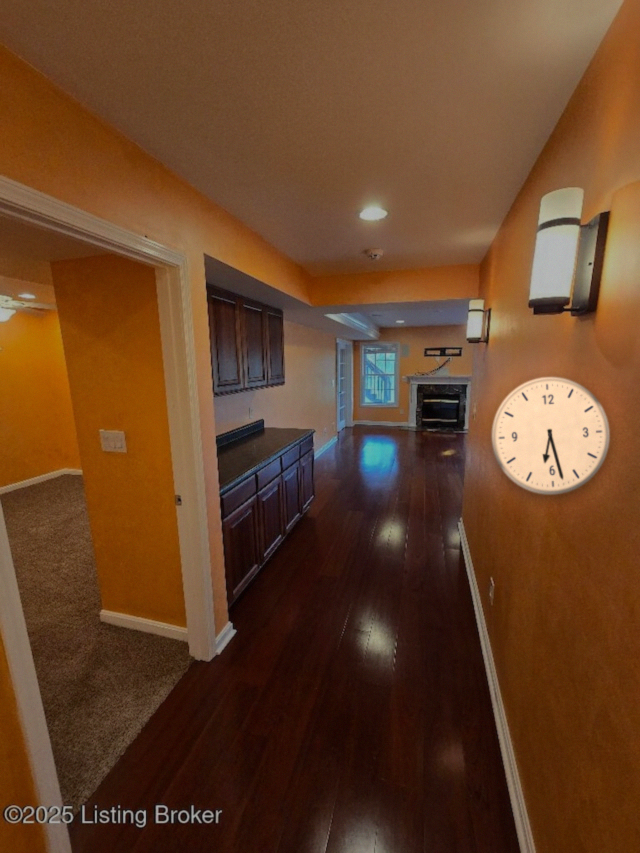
6:28
